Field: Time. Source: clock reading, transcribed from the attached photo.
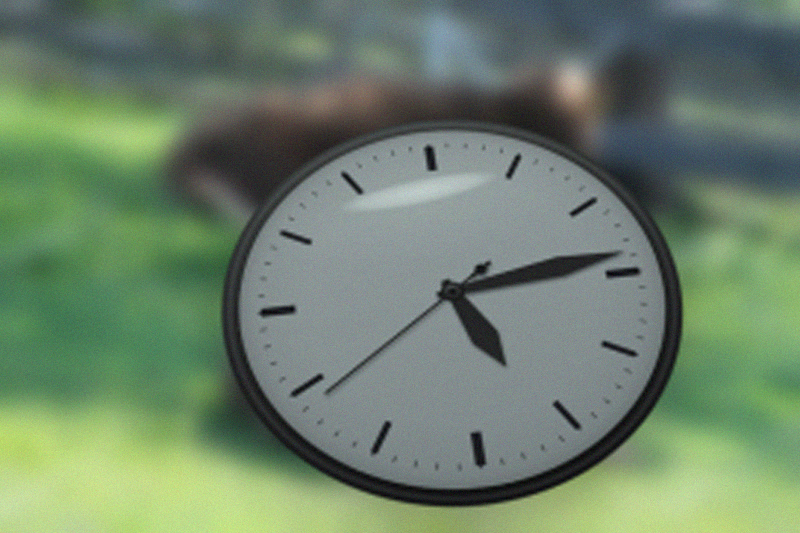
5:13:39
